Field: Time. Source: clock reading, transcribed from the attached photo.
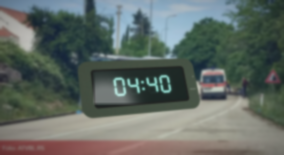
4:40
